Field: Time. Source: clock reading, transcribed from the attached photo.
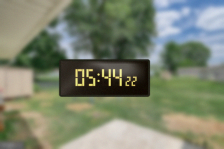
5:44:22
